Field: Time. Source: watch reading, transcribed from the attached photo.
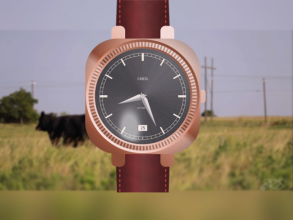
8:26
